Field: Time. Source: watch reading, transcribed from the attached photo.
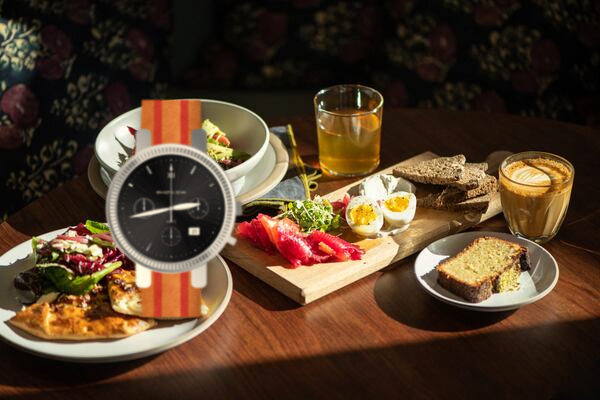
2:43
